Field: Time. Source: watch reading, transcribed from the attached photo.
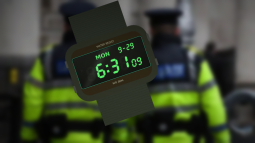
6:31:09
